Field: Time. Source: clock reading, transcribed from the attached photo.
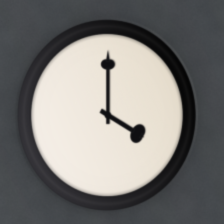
4:00
